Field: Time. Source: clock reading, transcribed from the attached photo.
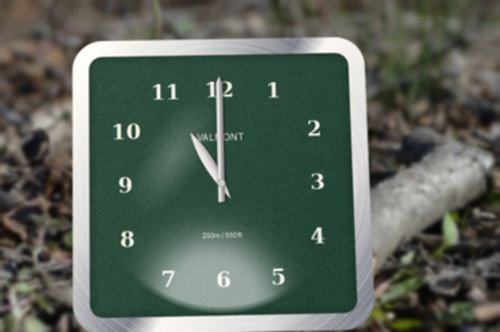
11:00
